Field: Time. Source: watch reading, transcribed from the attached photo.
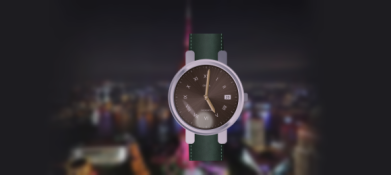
5:01
